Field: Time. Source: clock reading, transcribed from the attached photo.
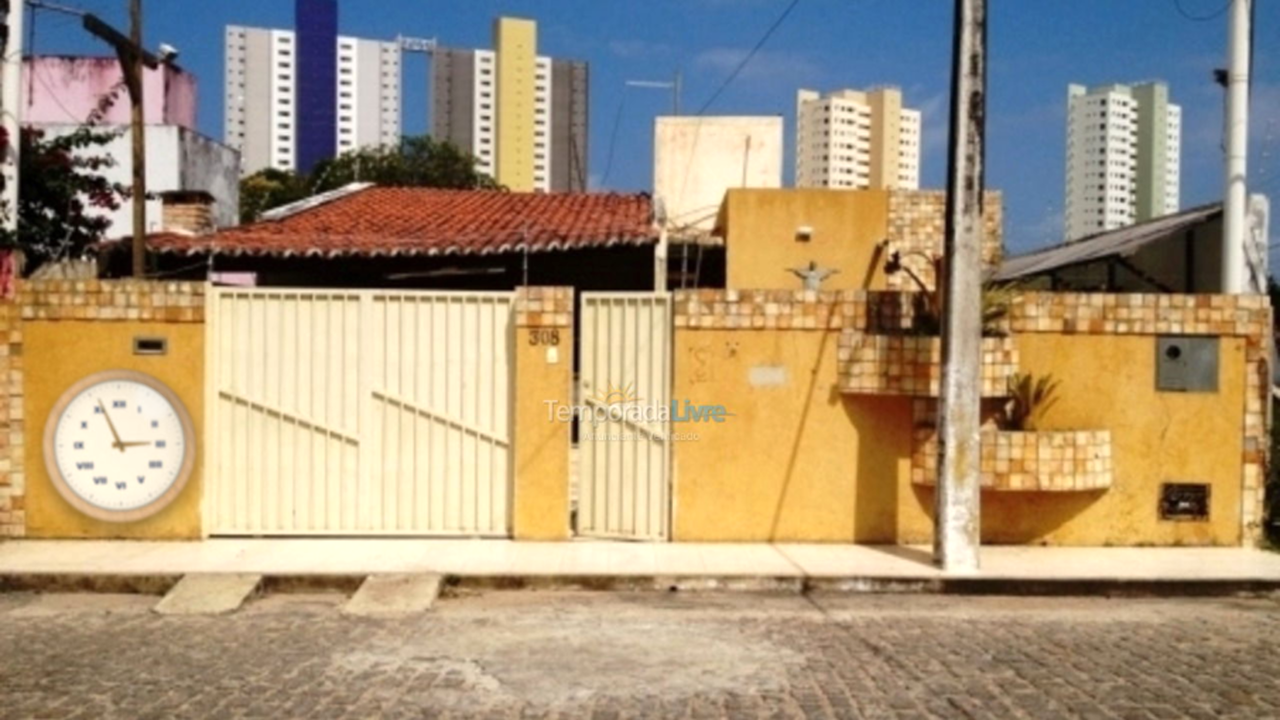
2:56
